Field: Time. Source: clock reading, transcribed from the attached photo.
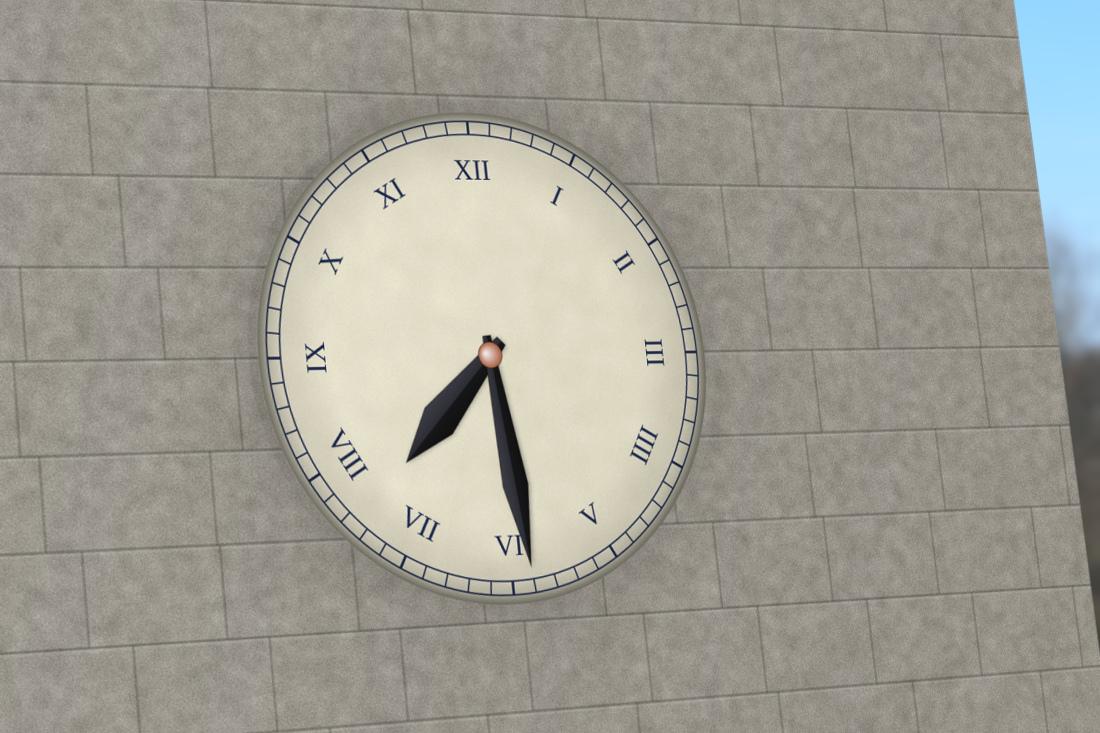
7:29
